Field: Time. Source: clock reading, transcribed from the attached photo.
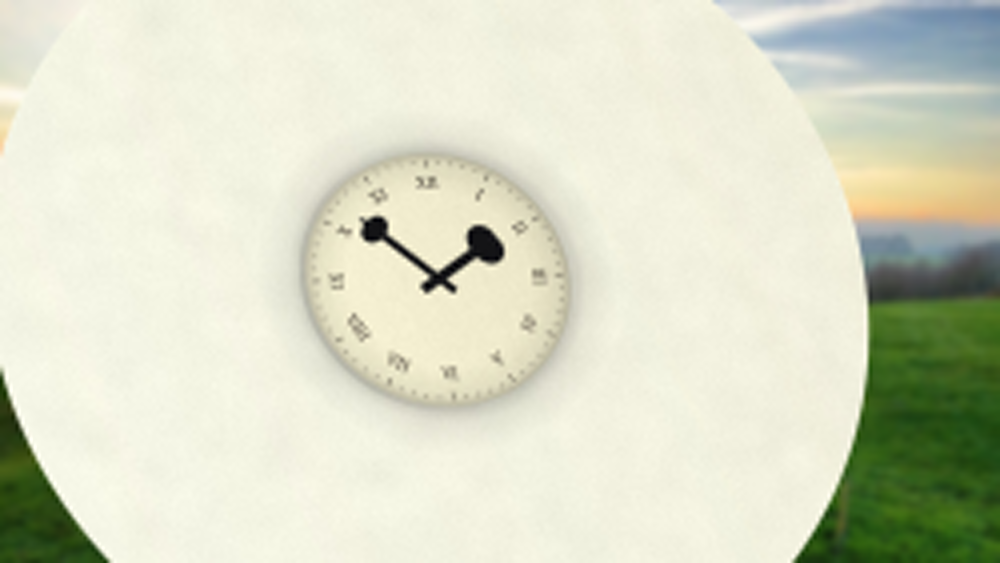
1:52
